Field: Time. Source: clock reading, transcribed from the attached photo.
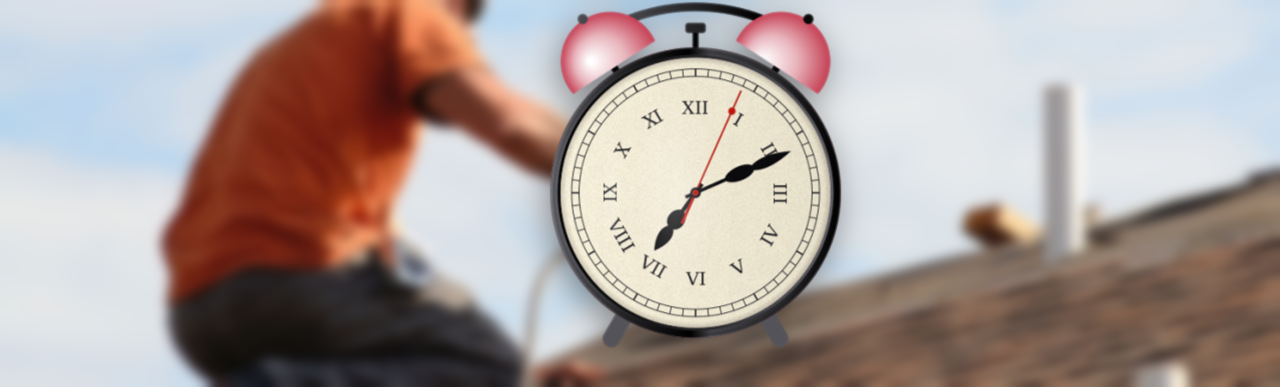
7:11:04
